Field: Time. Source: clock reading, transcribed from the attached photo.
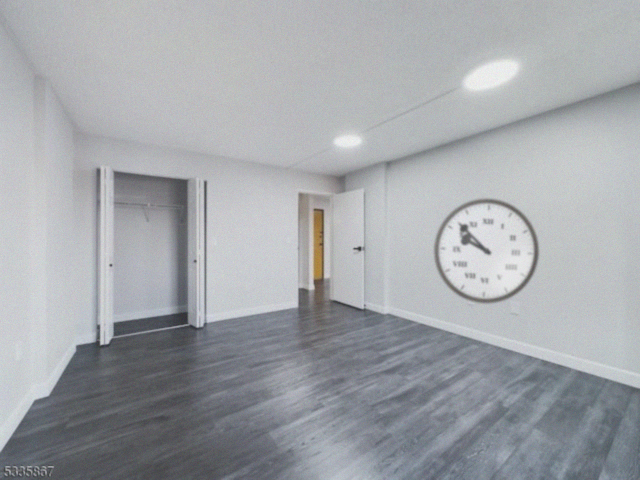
9:52
